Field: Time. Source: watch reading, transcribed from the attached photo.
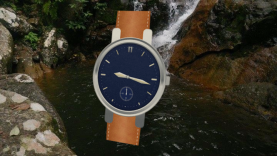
9:17
